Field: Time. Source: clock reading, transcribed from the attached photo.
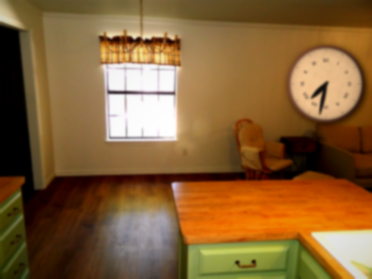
7:32
